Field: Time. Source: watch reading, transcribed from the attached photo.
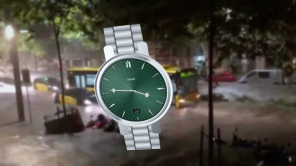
3:46
